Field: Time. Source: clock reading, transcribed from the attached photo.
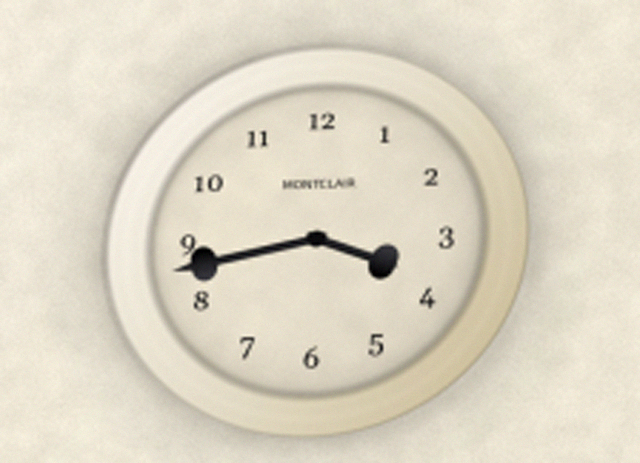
3:43
